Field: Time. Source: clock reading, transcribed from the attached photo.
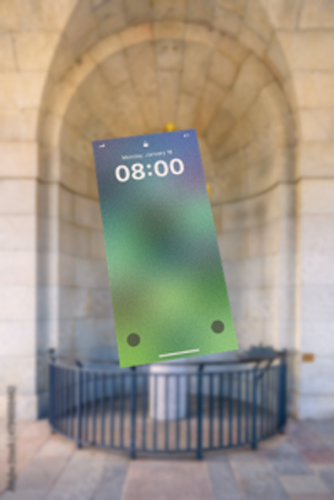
8:00
